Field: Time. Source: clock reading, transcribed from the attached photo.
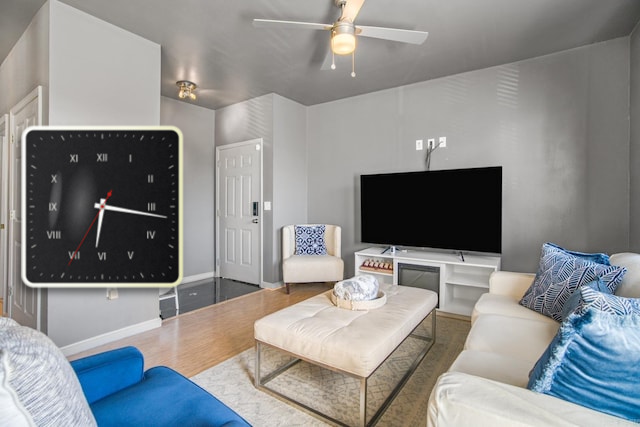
6:16:35
